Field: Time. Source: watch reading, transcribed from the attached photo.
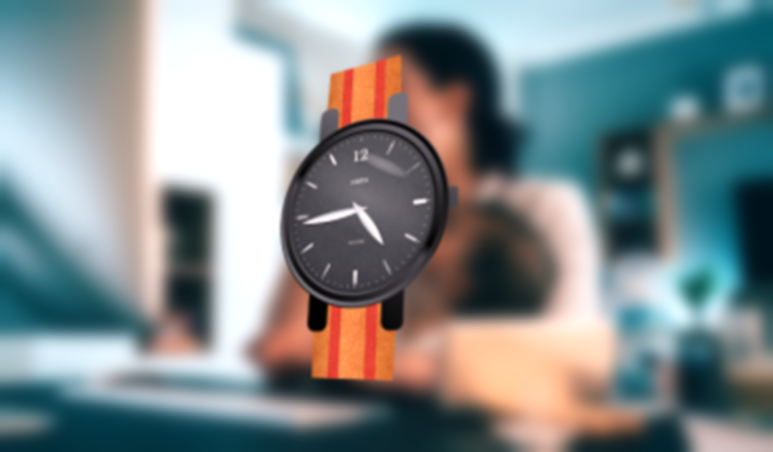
4:44
